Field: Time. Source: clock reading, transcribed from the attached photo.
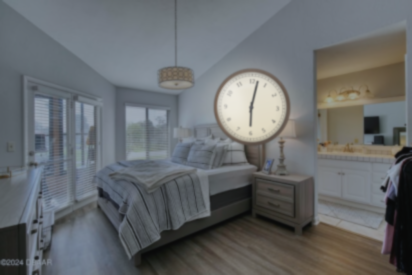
6:02
